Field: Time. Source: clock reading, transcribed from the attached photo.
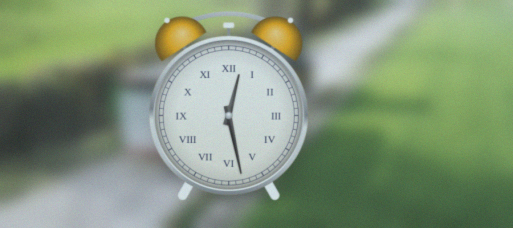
12:28
